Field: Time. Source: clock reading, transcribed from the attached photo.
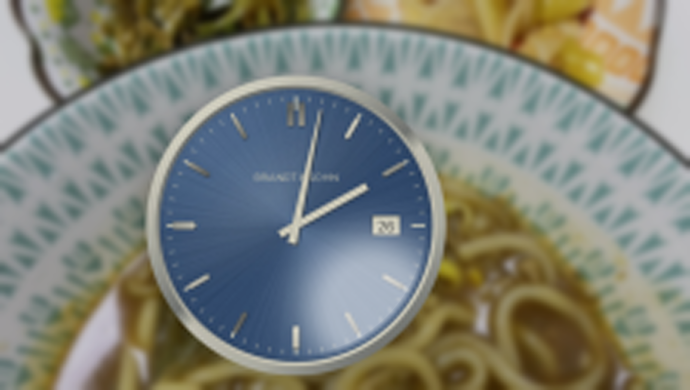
2:02
